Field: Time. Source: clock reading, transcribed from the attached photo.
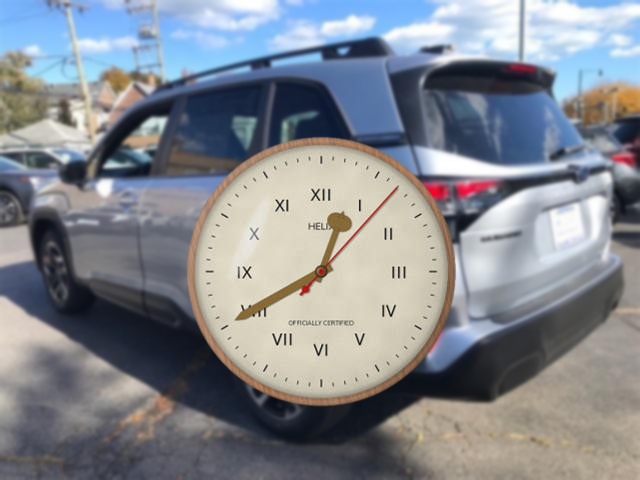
12:40:07
